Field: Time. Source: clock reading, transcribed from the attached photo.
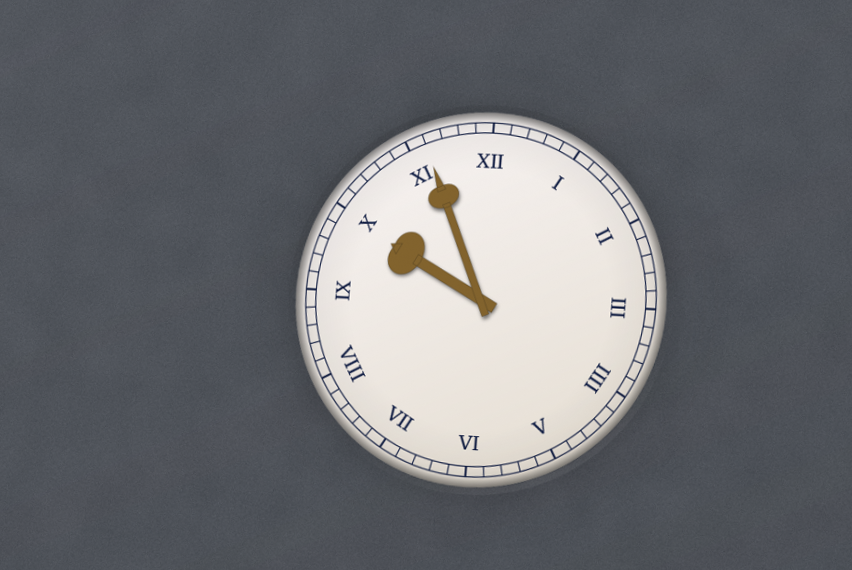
9:56
